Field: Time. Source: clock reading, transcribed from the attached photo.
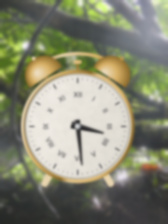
3:29
